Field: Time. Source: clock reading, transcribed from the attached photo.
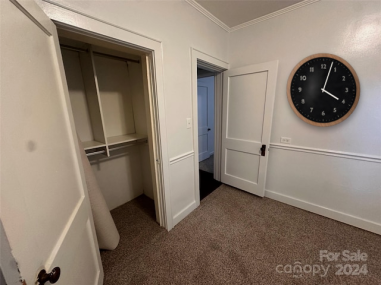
4:03
